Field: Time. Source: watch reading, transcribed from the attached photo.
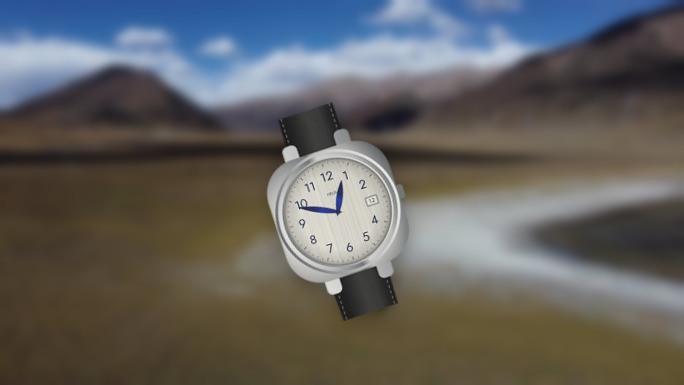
12:49
